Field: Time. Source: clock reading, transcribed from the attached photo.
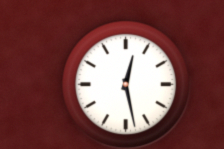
12:28
